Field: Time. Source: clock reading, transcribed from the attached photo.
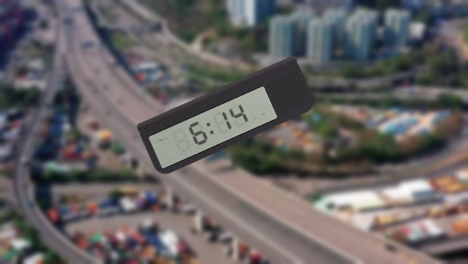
6:14
